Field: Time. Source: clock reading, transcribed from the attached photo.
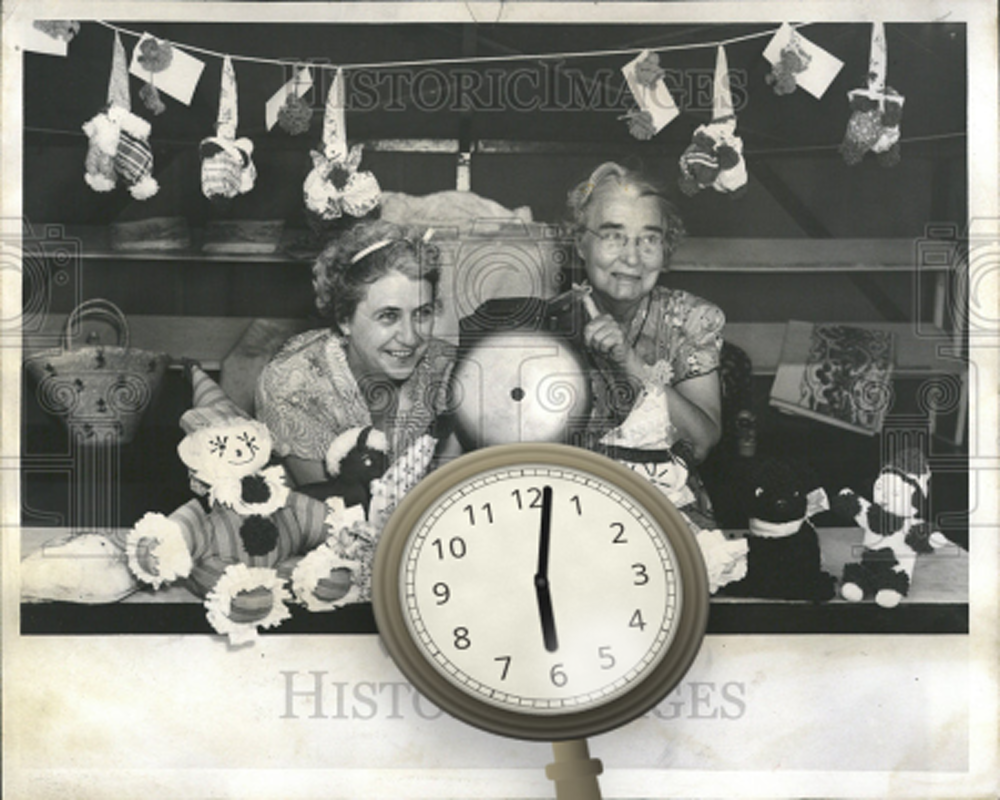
6:02
